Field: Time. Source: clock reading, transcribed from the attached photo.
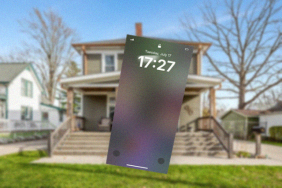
17:27
